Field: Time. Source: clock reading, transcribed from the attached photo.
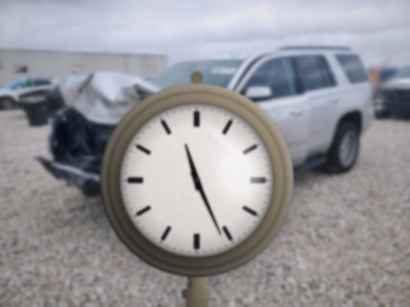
11:26
